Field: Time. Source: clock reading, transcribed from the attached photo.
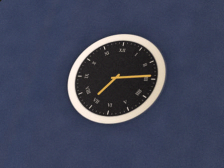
7:14
